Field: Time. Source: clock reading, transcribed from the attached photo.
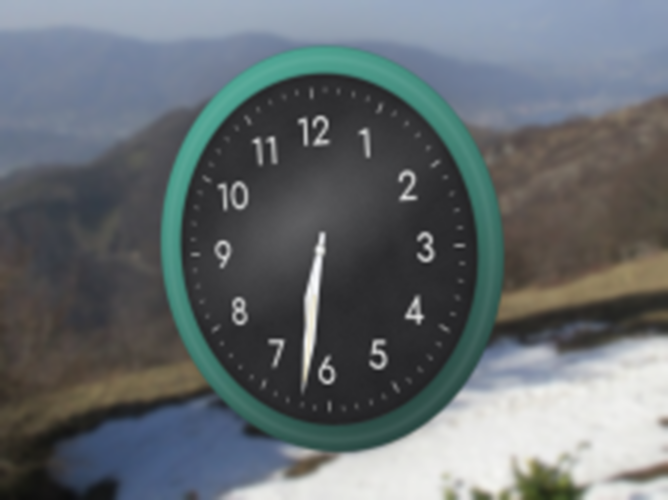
6:32
